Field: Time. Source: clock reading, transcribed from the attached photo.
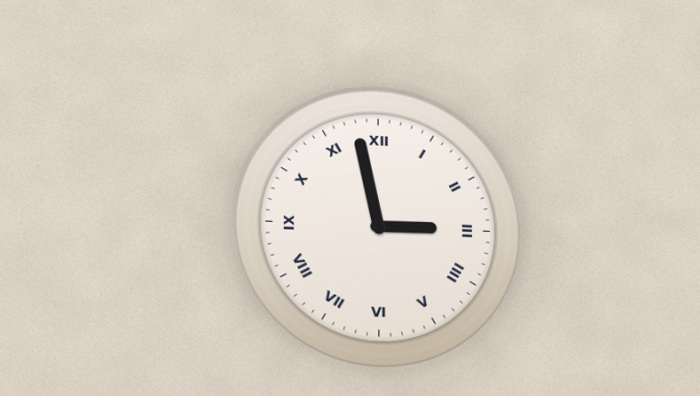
2:58
